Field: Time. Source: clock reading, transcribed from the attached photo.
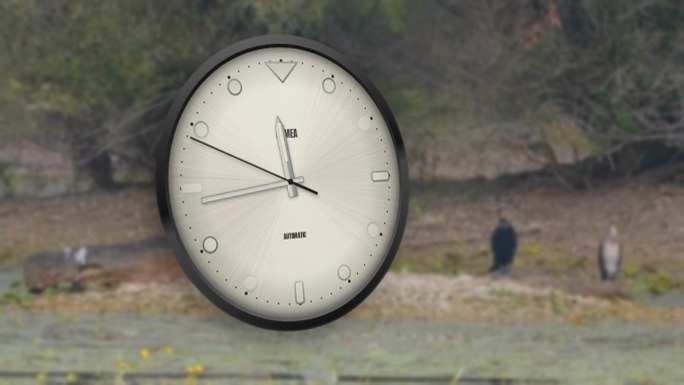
11:43:49
